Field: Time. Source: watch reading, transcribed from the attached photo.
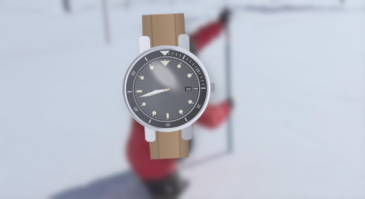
8:43
